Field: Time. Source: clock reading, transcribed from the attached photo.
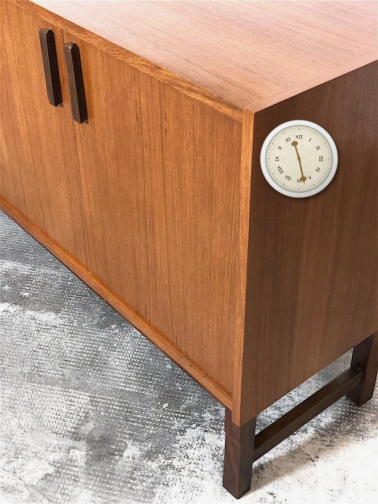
11:28
